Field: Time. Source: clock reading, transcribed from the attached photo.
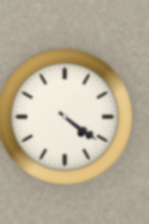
4:21
